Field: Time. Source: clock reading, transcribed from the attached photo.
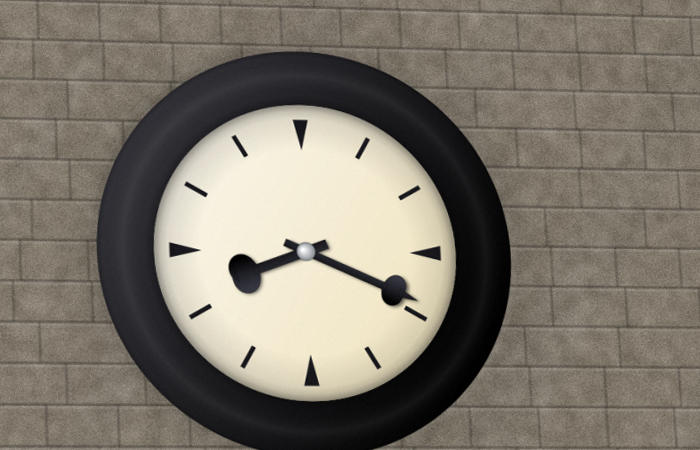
8:19
